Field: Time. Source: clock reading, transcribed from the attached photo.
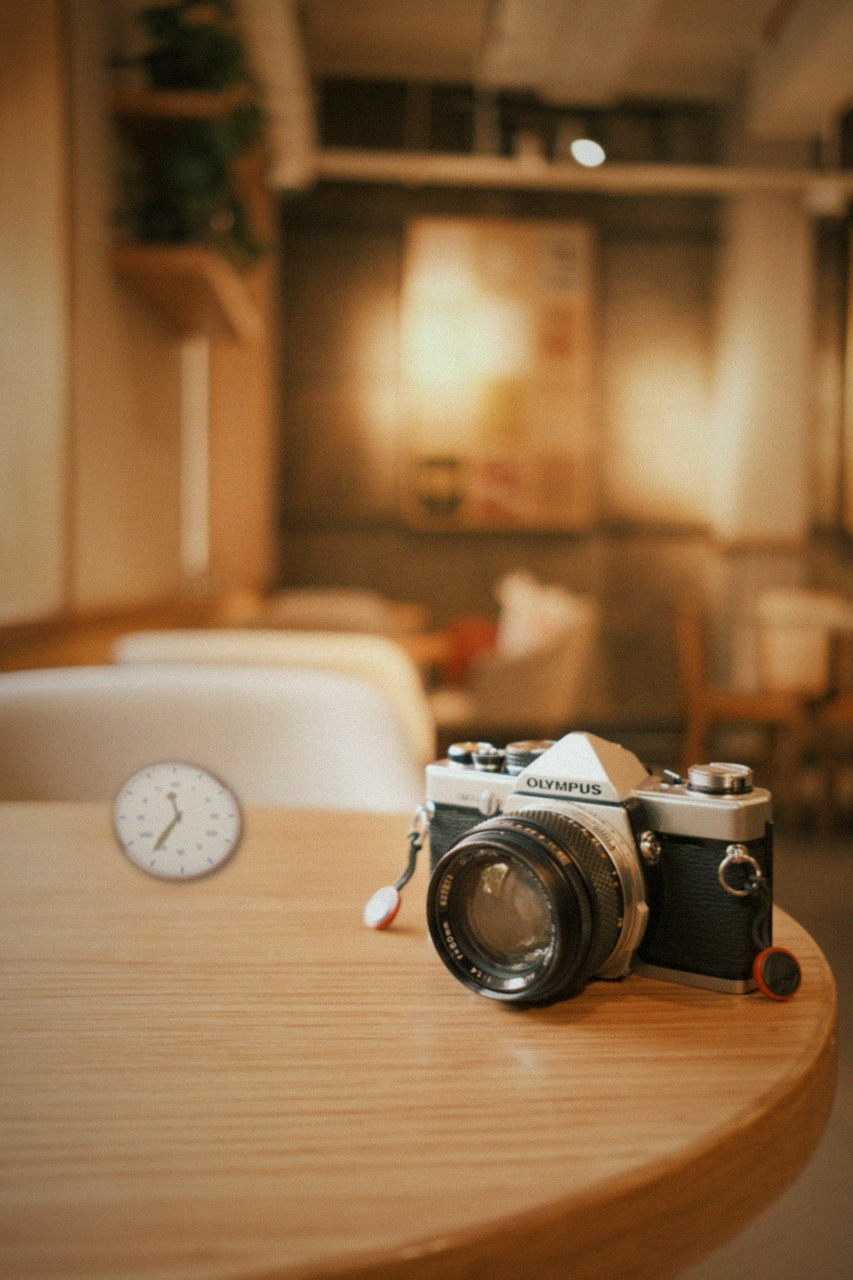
11:36
